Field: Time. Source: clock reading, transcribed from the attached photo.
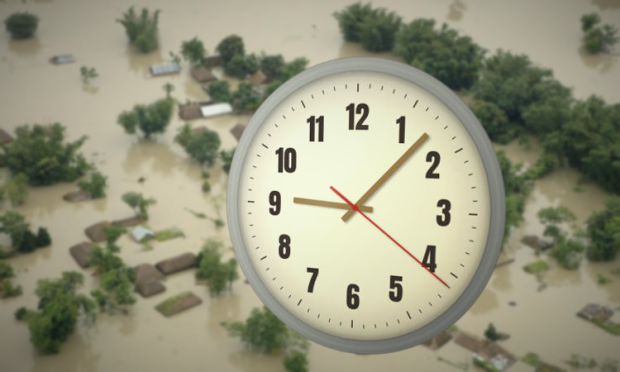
9:07:21
